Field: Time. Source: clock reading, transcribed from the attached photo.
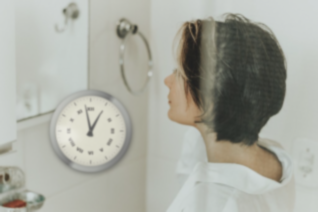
12:58
